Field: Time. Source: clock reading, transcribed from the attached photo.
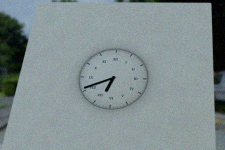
6:41
